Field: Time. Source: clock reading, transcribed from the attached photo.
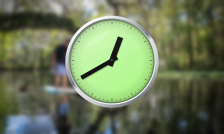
12:40
